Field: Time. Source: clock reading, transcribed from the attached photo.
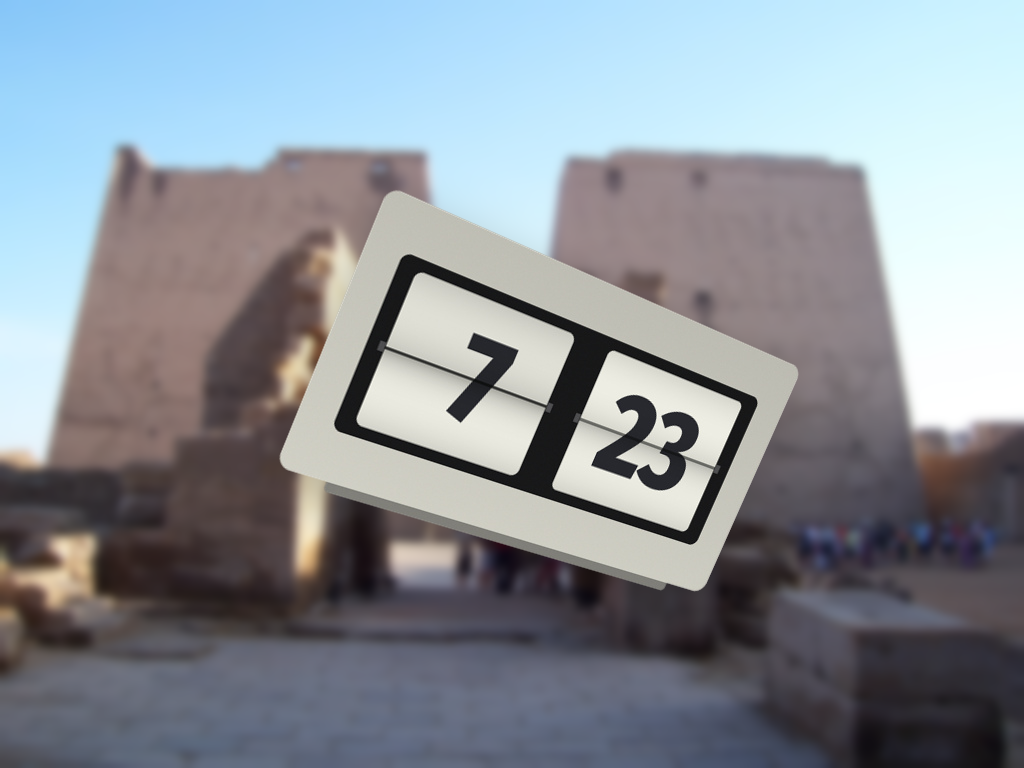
7:23
